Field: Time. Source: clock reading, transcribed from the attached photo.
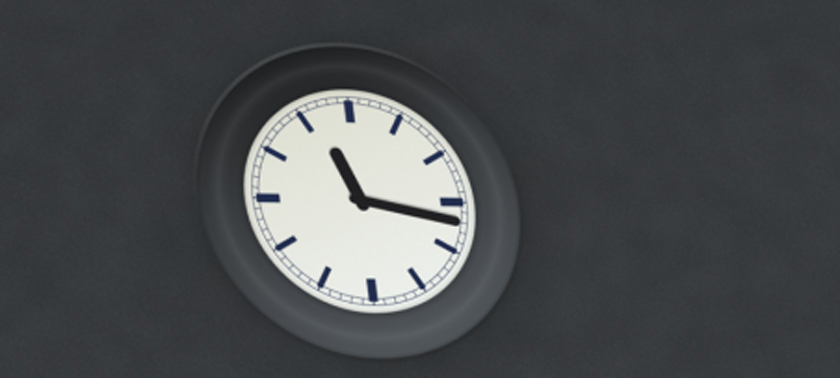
11:17
